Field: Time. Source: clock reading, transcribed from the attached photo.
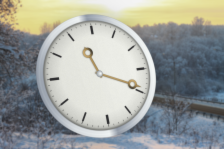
11:19
